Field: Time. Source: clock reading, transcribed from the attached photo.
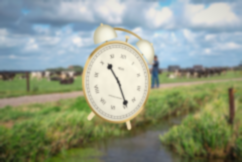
10:24
